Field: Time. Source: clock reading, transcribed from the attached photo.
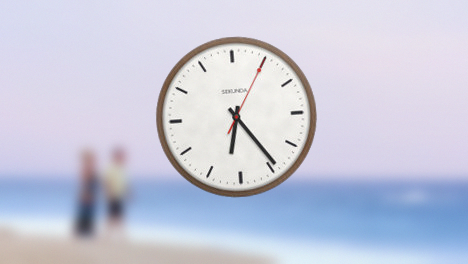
6:24:05
